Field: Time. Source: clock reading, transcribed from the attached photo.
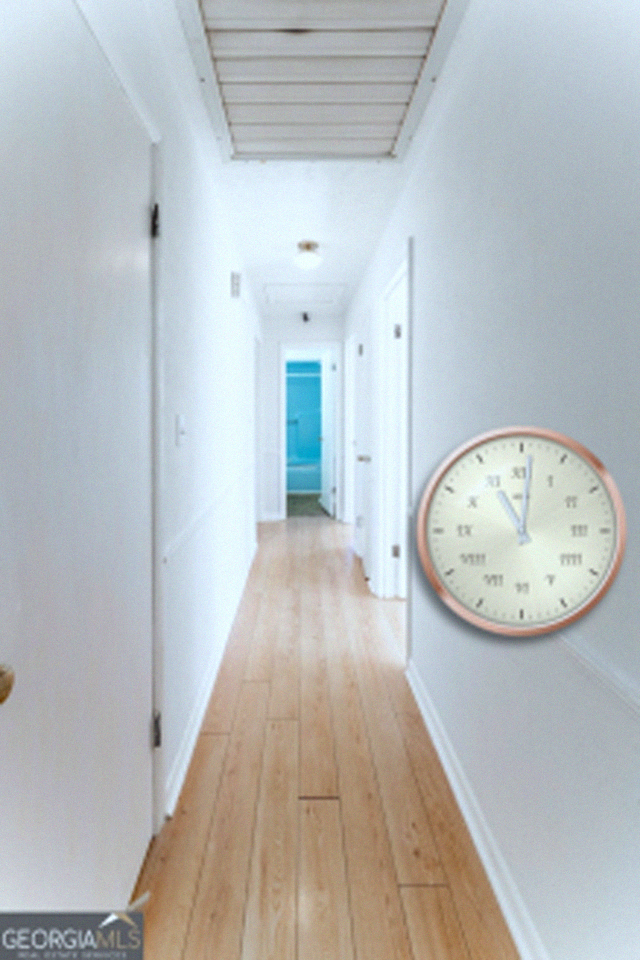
11:01
